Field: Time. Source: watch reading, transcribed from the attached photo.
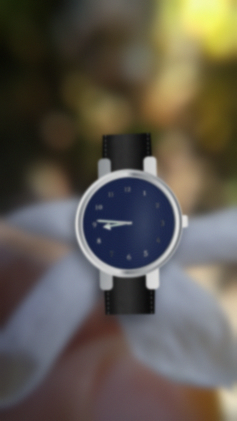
8:46
